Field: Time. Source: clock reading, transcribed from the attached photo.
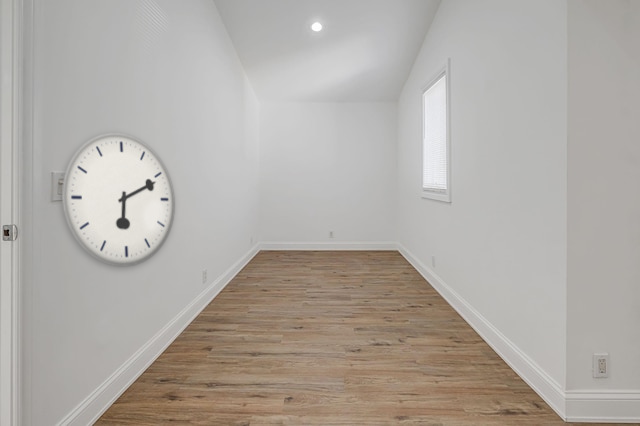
6:11
